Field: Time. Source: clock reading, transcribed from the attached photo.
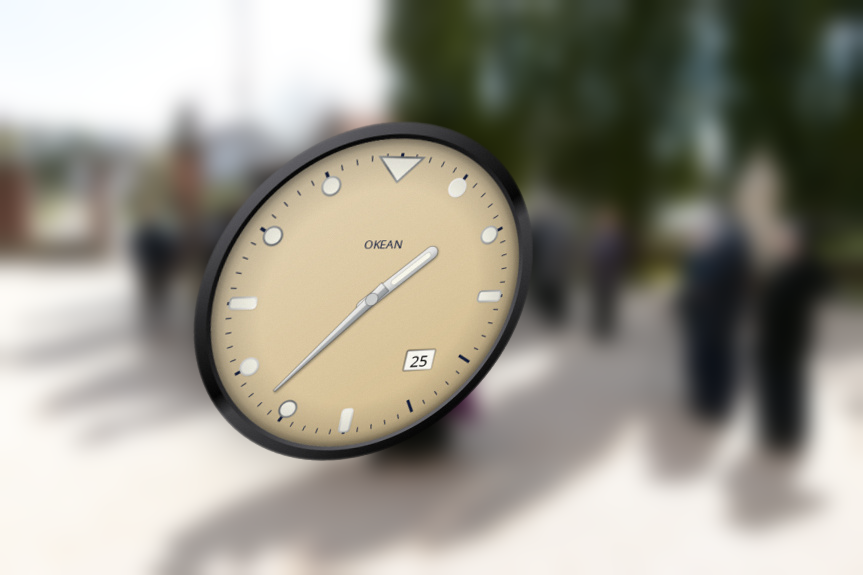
1:37
